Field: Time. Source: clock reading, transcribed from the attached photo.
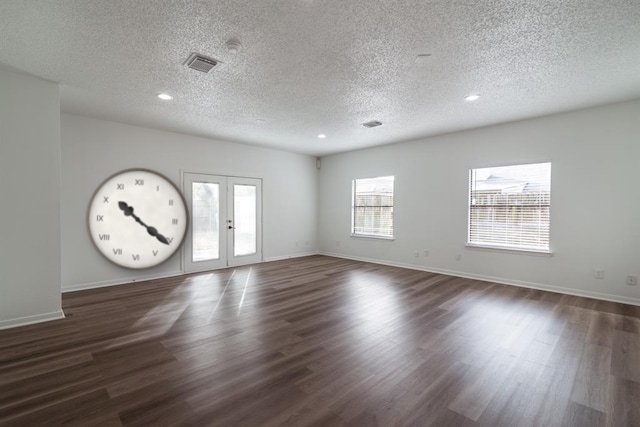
10:21
